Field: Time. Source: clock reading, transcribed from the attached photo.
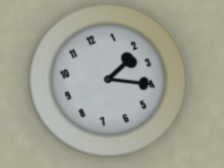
2:20
